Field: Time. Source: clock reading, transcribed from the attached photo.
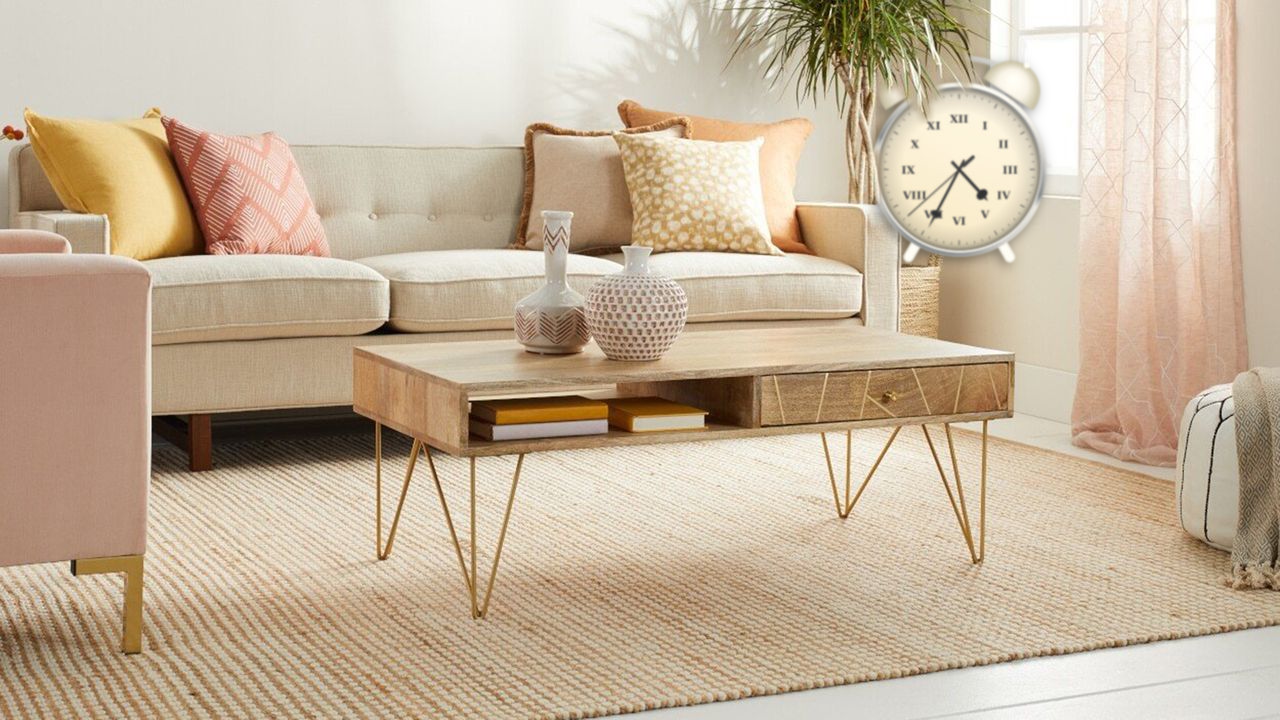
4:34:38
